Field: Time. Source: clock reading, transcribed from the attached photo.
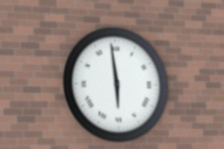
5:59
